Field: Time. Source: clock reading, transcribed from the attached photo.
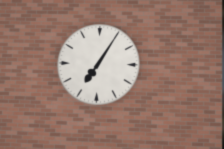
7:05
